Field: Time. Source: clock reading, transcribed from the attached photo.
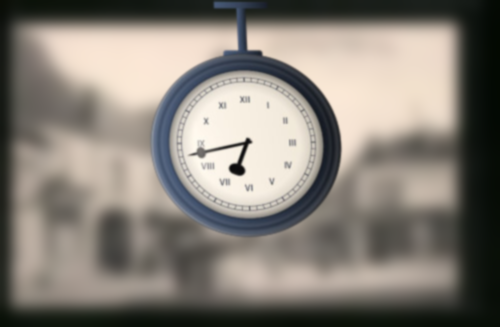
6:43
